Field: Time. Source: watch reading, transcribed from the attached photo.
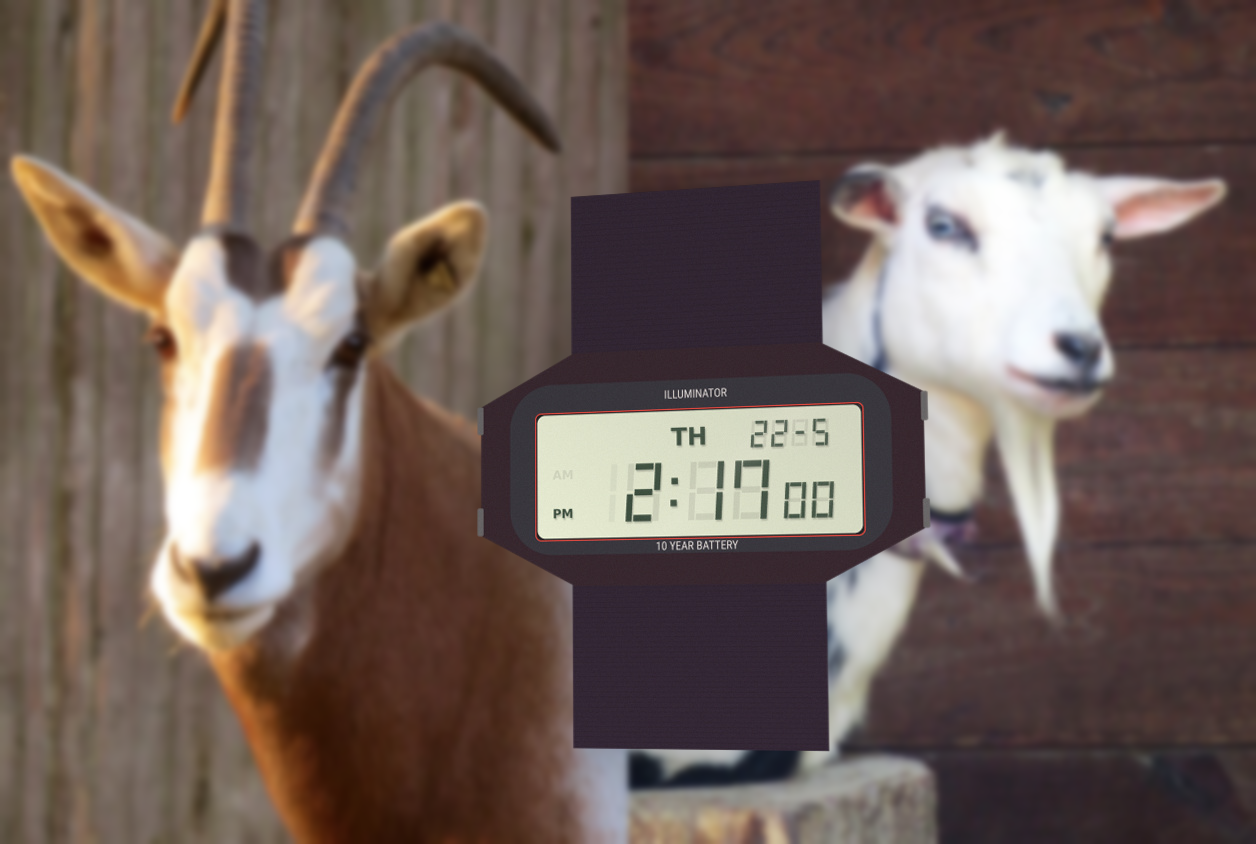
2:17:00
